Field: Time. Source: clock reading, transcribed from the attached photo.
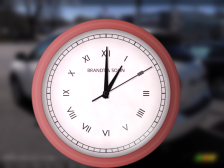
1:00:10
